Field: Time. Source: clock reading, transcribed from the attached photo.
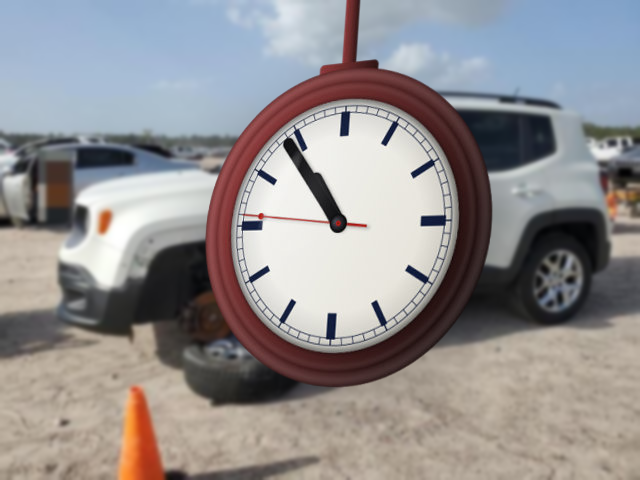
10:53:46
